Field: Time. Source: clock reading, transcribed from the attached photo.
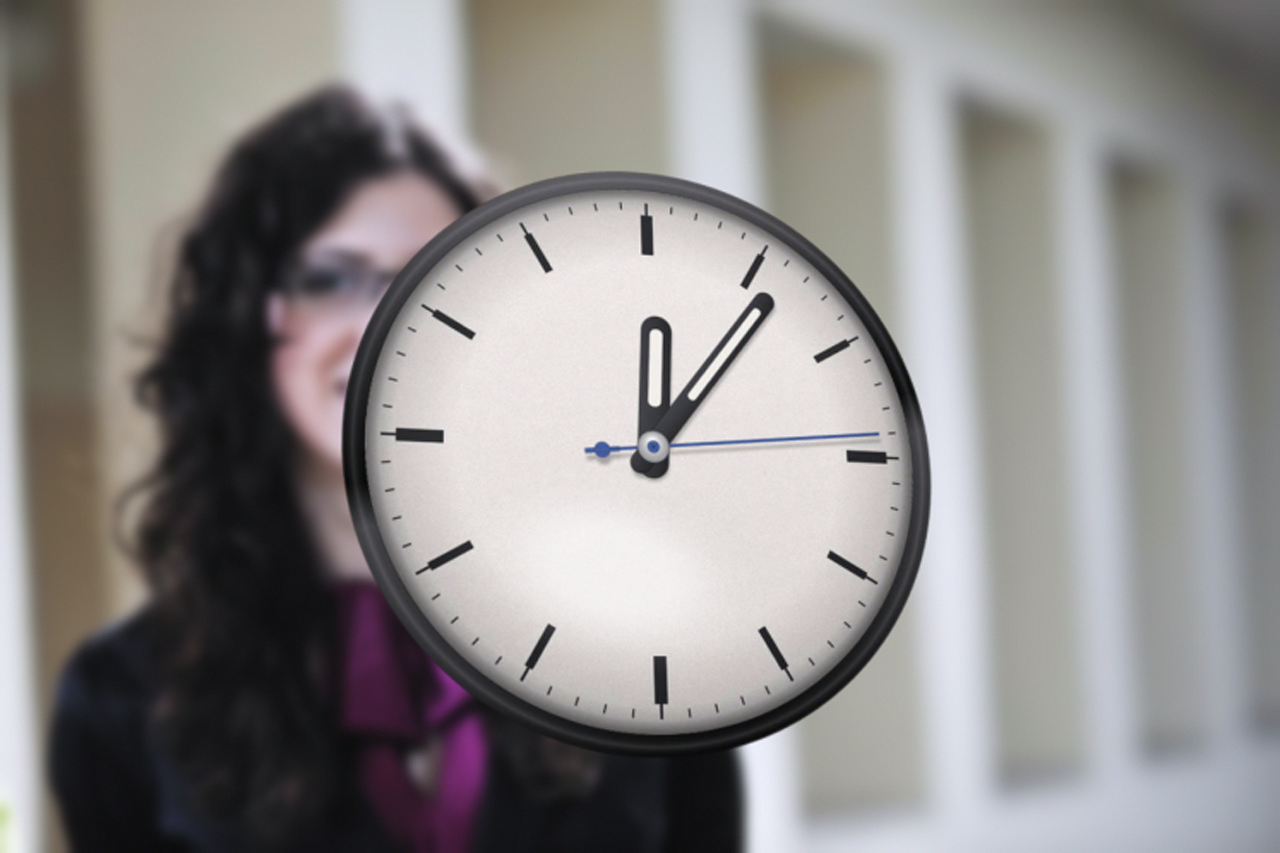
12:06:14
